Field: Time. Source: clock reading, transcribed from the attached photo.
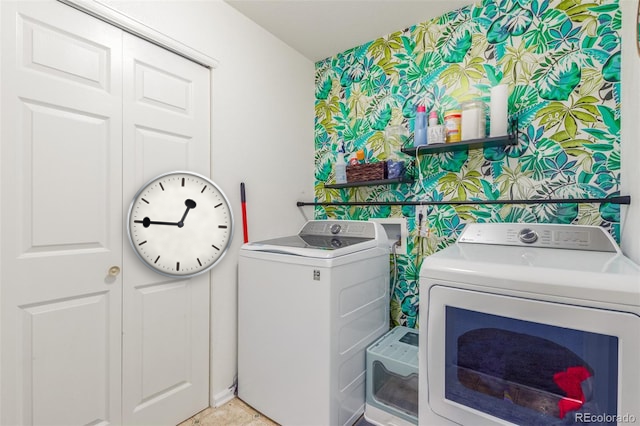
12:45
